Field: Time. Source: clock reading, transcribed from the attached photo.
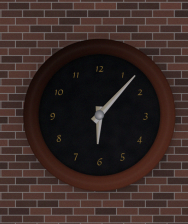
6:07
